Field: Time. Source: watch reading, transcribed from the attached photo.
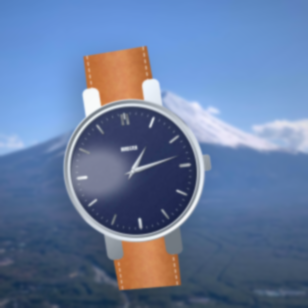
1:13
